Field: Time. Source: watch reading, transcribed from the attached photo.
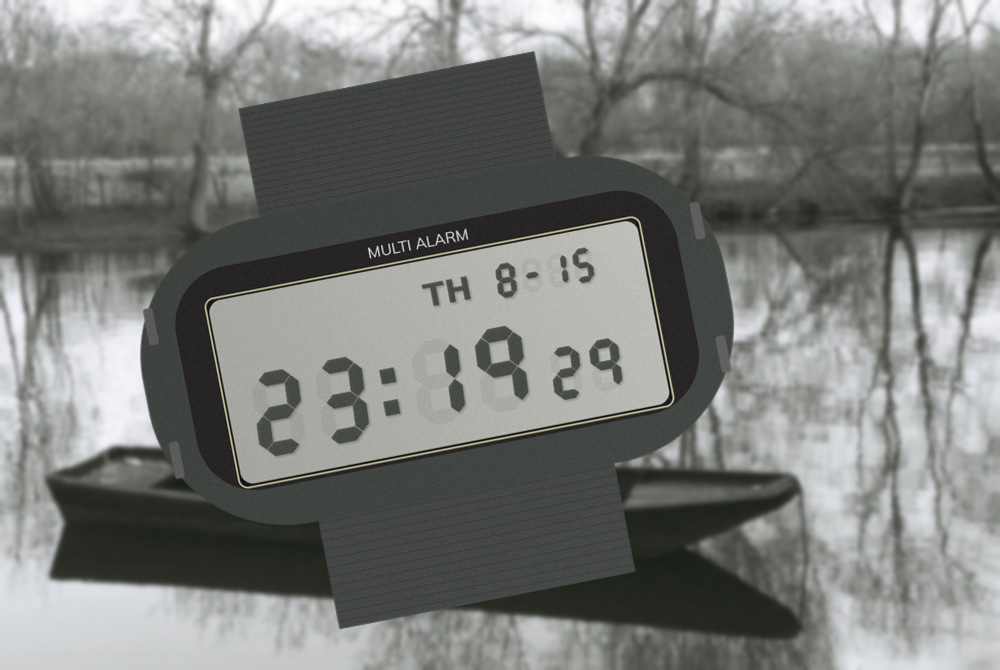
23:19:29
